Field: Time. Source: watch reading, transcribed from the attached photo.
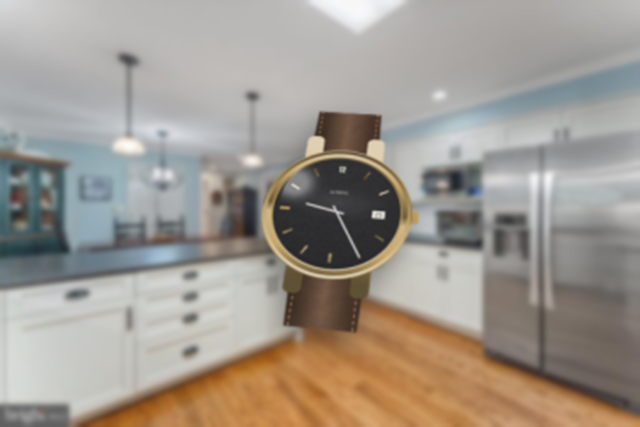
9:25
